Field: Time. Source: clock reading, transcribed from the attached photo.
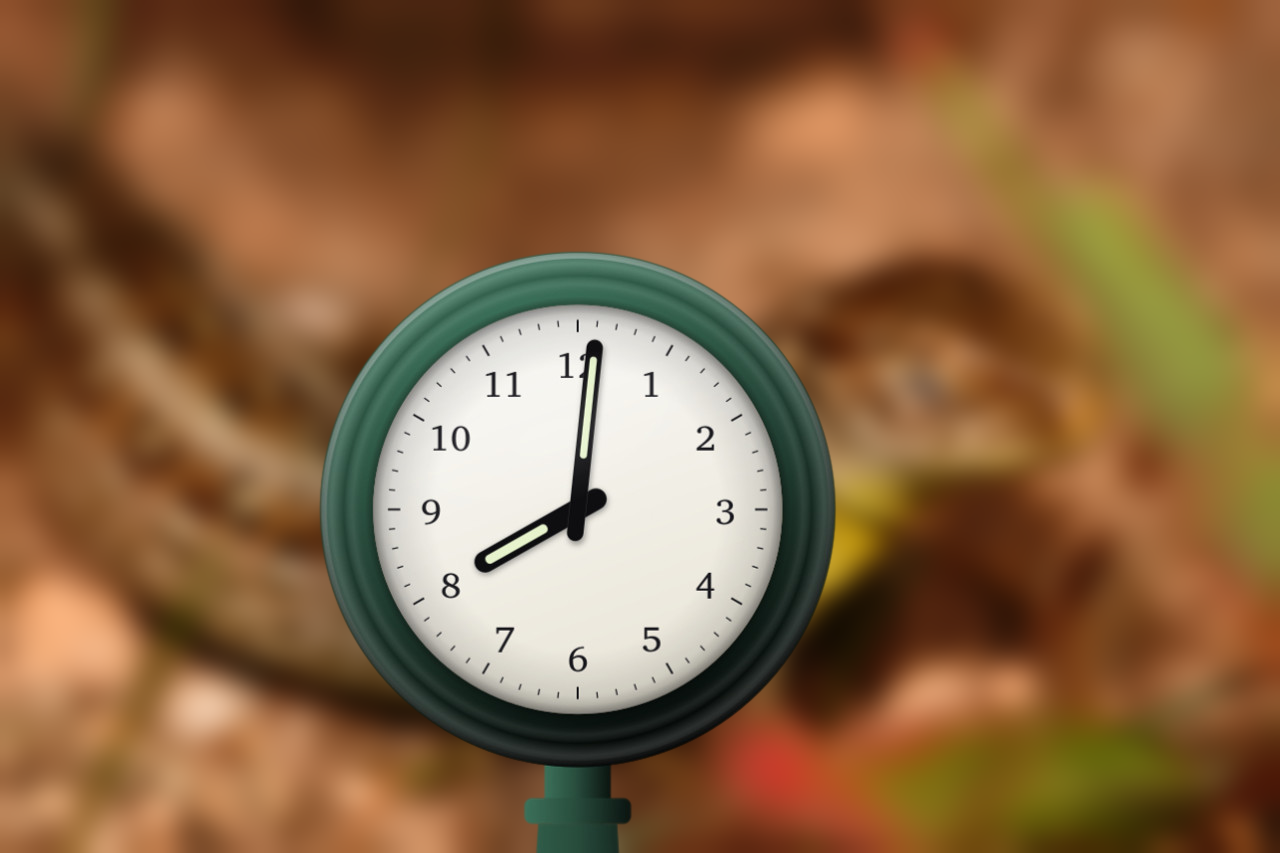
8:01
